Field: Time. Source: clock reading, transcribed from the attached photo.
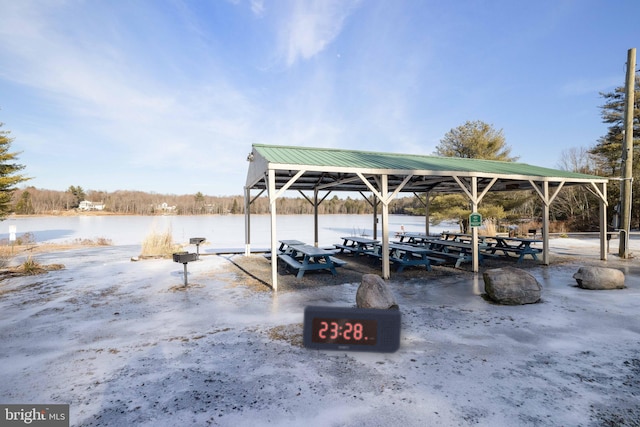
23:28
